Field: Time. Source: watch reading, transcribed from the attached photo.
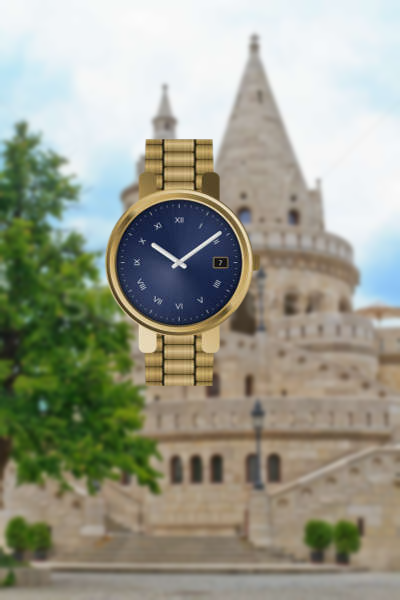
10:09
